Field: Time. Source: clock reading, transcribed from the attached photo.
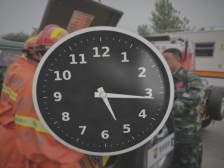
5:16
